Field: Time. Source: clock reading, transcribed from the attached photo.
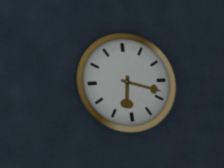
6:18
